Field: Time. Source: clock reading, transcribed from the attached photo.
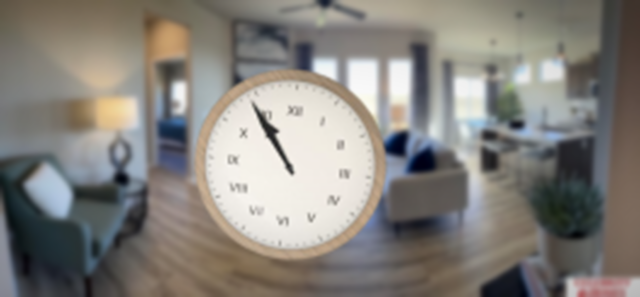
10:54
